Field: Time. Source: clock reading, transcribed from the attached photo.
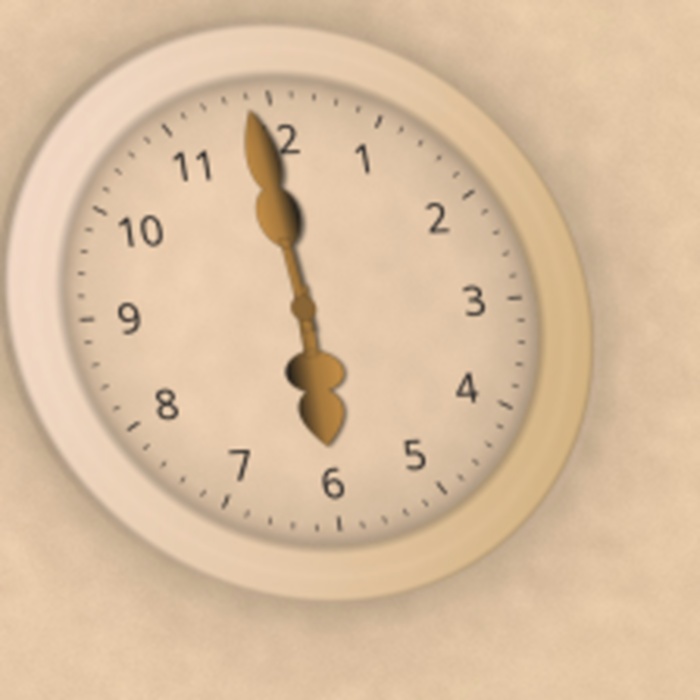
5:59
